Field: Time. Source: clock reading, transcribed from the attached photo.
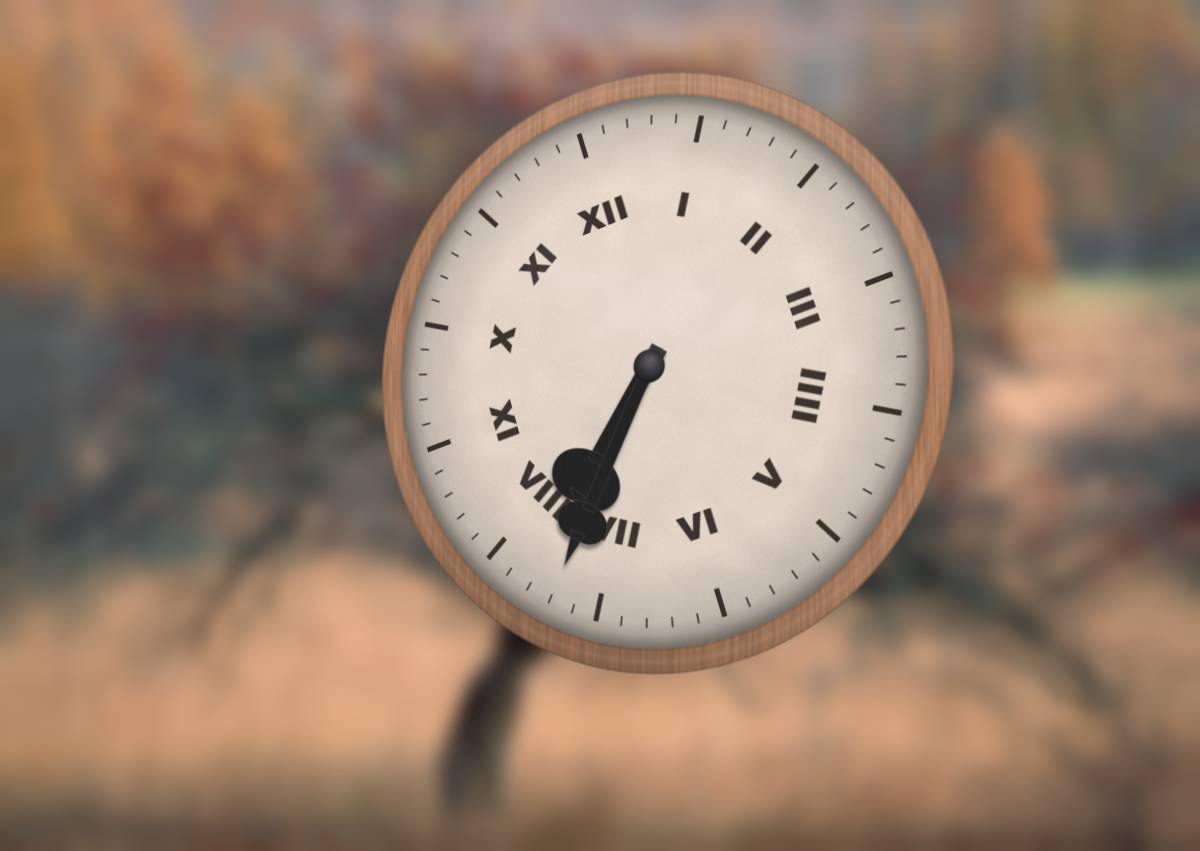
7:37
